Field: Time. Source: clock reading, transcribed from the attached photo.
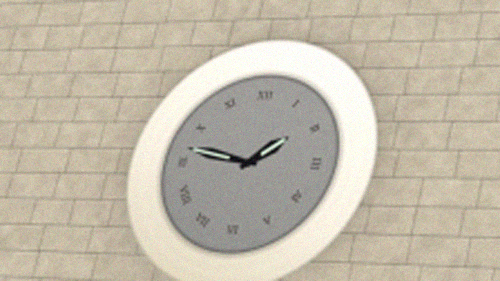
1:47
